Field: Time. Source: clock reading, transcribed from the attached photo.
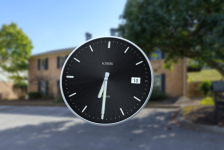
6:30
